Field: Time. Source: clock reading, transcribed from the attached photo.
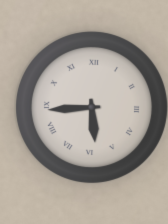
5:44
